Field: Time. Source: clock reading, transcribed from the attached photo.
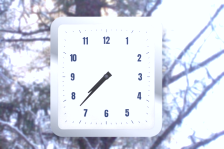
7:37
